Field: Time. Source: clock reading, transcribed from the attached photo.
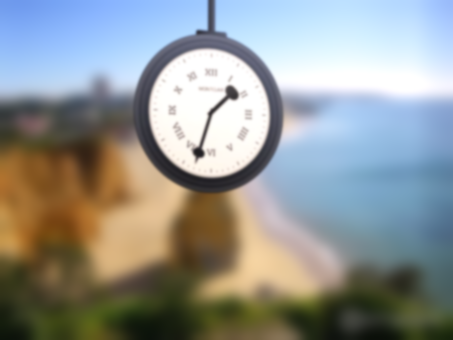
1:33
